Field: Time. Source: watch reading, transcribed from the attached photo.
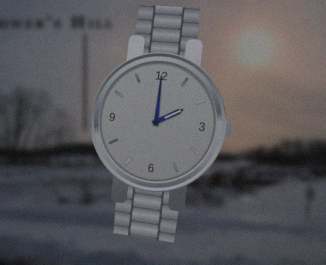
2:00
